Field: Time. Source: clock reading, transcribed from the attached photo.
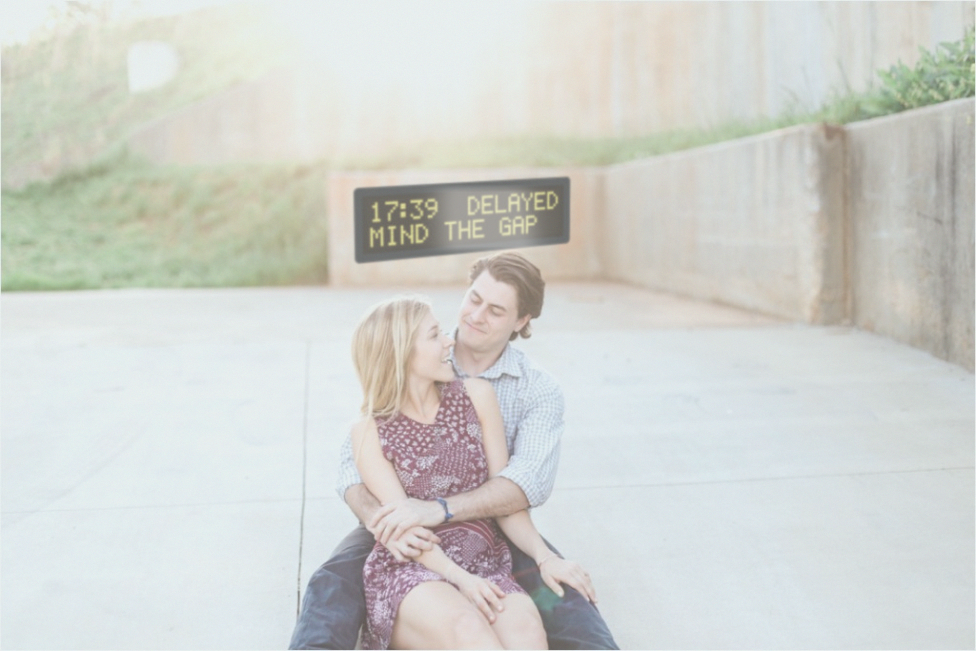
17:39
